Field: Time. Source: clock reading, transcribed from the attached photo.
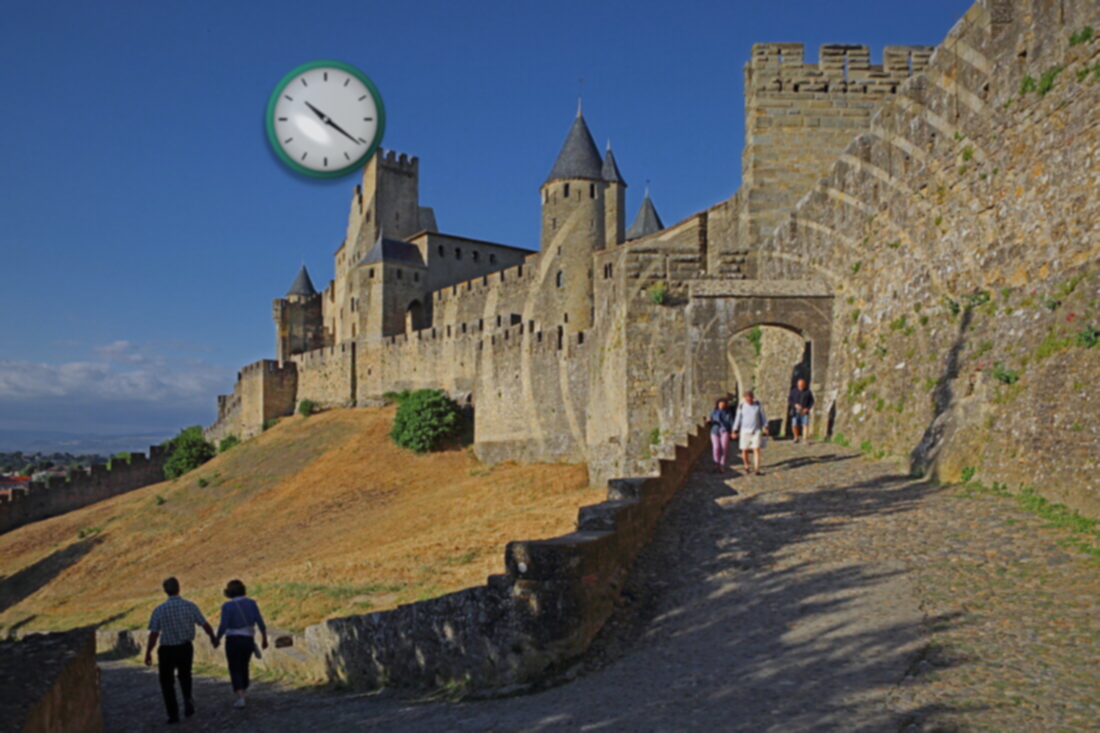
10:21
